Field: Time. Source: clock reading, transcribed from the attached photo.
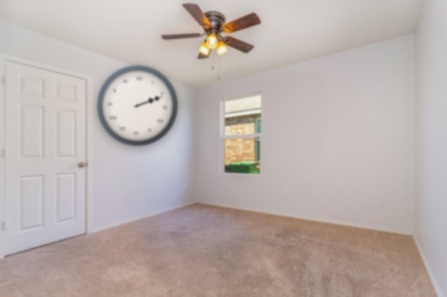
2:11
